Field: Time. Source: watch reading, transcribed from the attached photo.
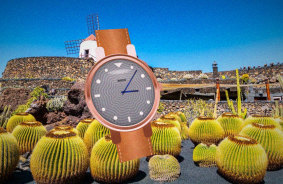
3:07
